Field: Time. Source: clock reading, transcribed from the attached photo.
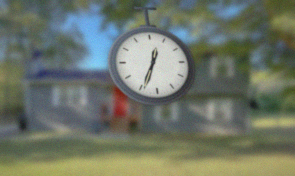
12:34
